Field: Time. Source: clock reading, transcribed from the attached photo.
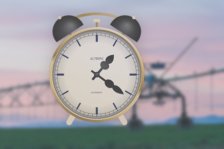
1:21
